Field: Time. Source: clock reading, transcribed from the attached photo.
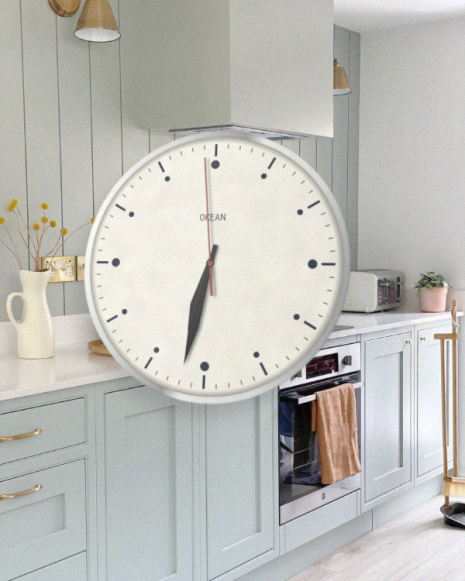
6:31:59
